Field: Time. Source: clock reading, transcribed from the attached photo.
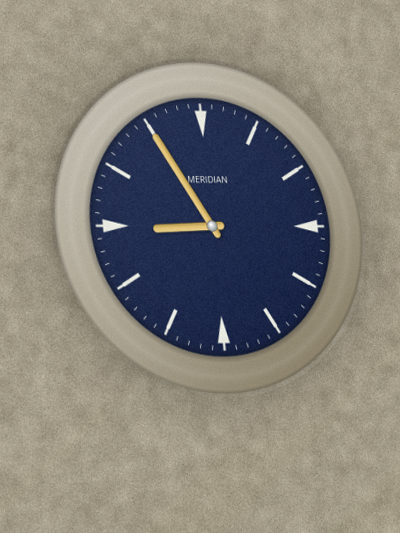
8:55
